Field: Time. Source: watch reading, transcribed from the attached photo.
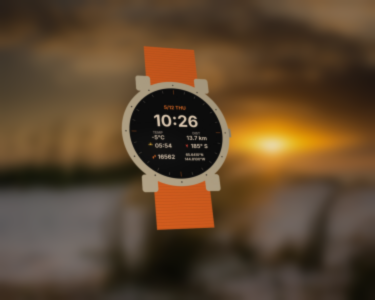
10:26
